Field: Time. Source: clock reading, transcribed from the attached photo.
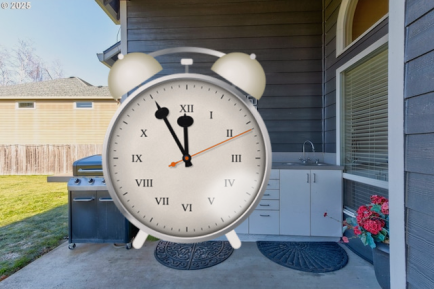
11:55:11
